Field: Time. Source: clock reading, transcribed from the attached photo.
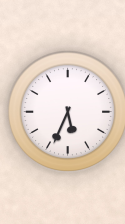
5:34
